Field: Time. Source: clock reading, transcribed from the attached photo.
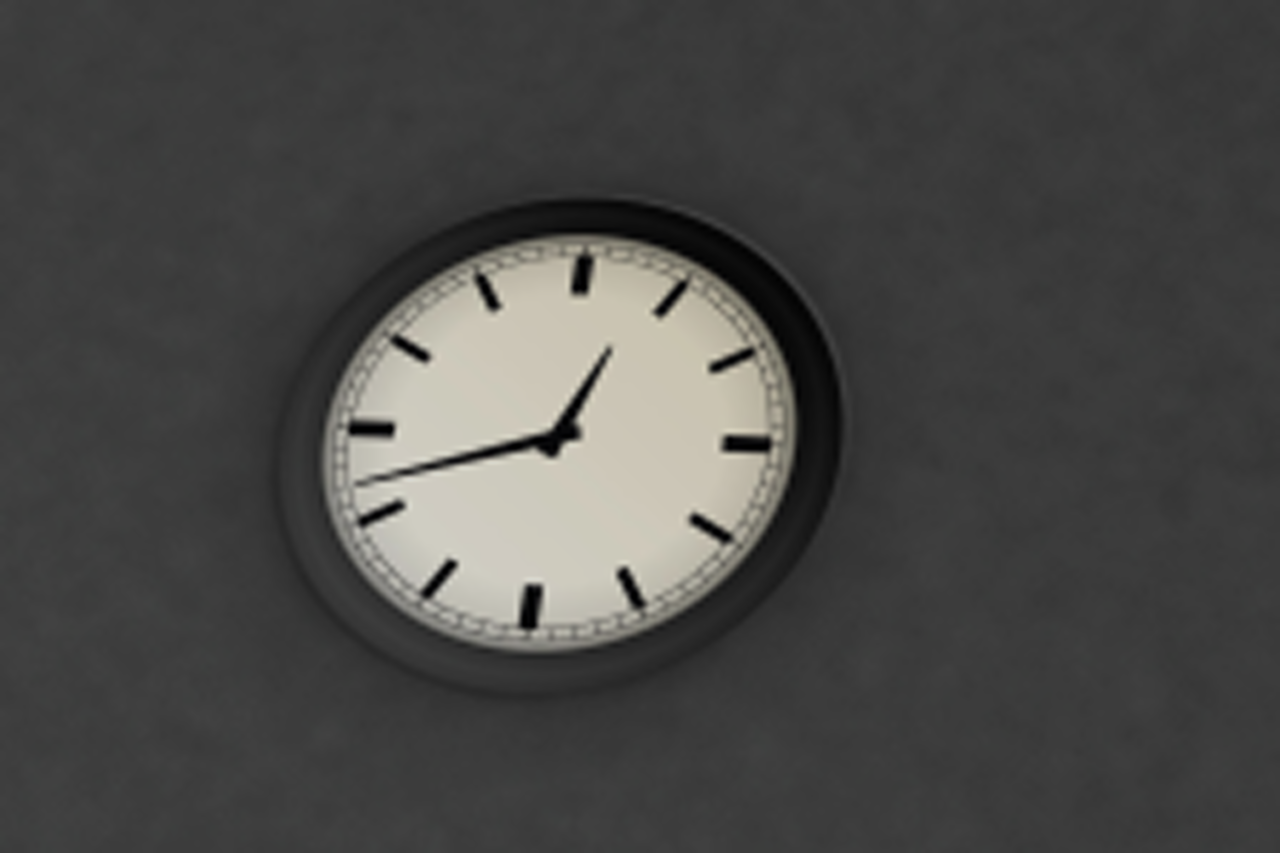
12:42
